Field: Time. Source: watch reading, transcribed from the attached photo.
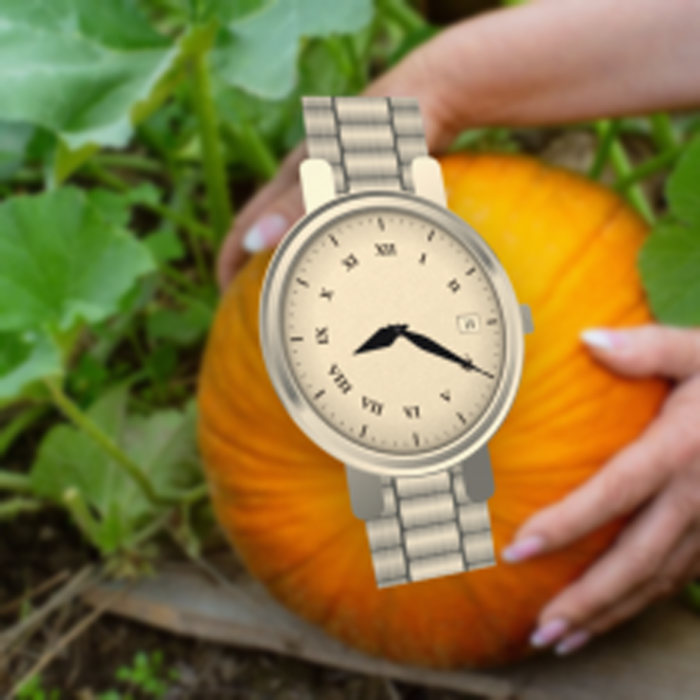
8:20
